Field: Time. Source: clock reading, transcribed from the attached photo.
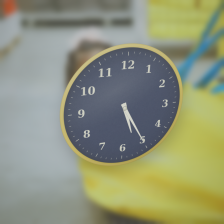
5:25
